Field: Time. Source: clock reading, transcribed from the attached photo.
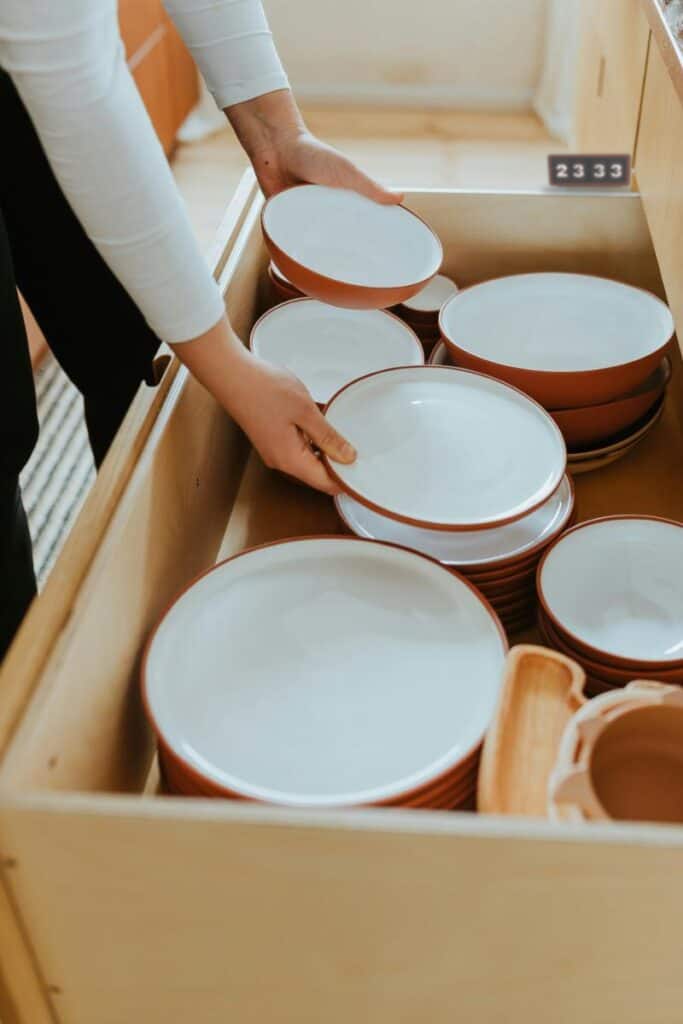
23:33
